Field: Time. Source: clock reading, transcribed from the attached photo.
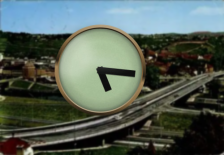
5:16
